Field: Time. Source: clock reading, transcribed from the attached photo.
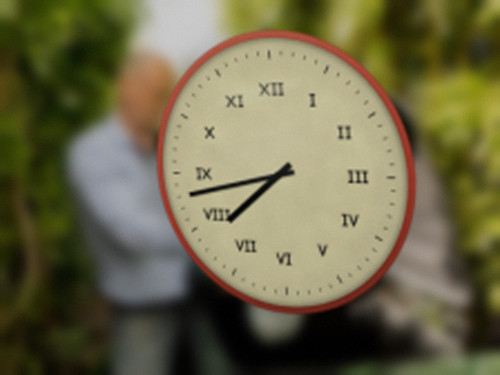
7:43
